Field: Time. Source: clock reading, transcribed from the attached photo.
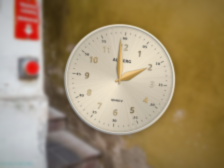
1:59
